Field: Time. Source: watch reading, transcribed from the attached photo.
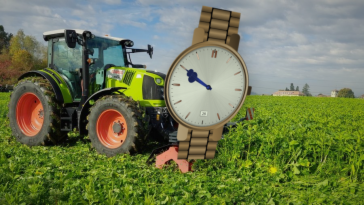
9:50
